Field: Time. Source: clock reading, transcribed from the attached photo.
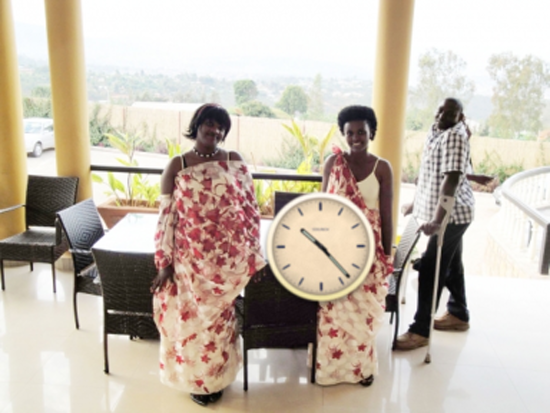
10:23
